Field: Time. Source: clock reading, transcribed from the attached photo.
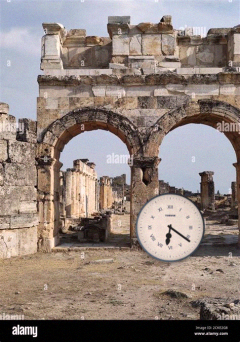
6:21
